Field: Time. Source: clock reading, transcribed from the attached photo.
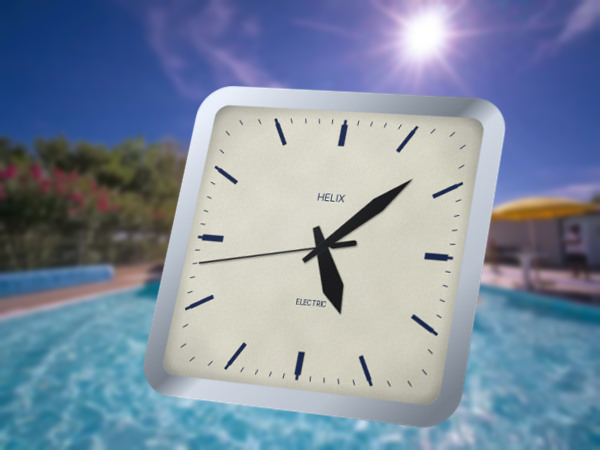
5:07:43
